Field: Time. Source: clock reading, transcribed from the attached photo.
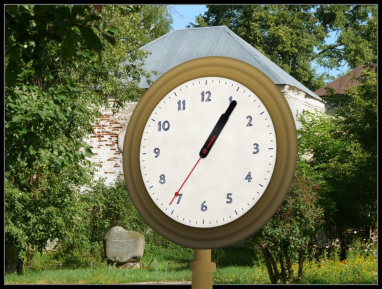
1:05:36
